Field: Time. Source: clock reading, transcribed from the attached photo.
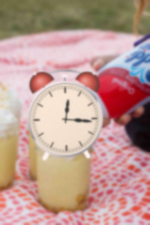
12:16
